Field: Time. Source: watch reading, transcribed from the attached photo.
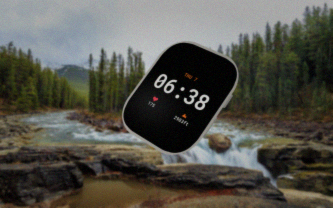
6:38
